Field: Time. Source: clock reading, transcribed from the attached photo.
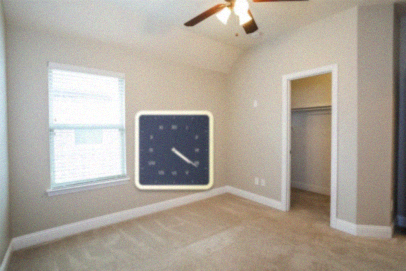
4:21
